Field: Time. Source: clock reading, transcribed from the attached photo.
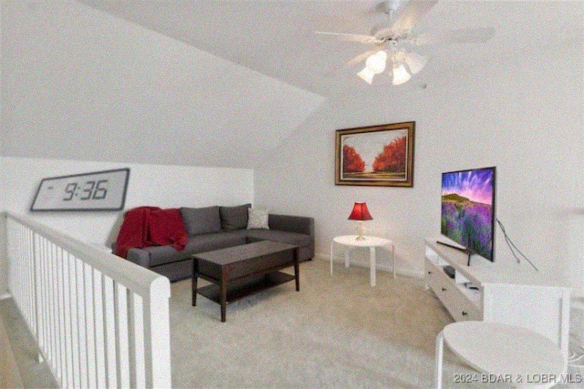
9:36
